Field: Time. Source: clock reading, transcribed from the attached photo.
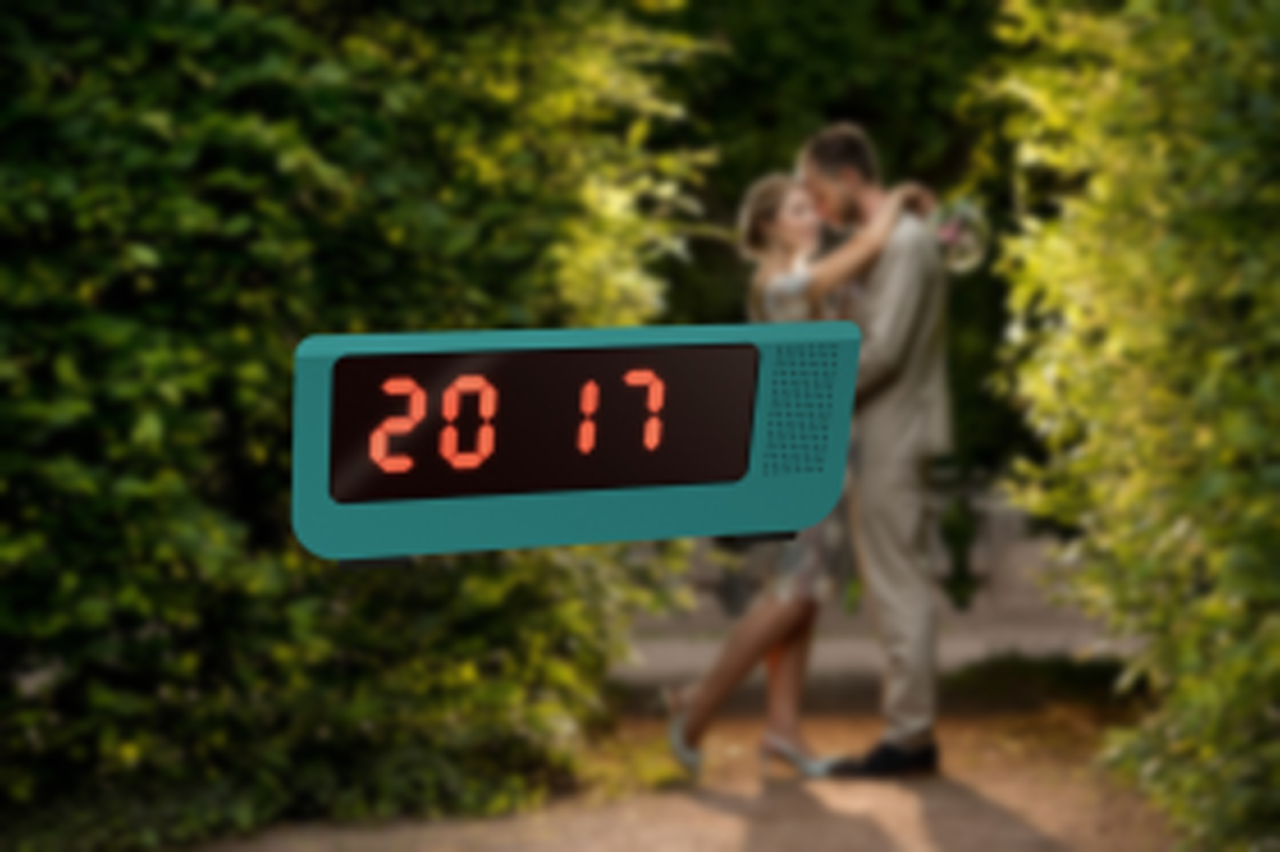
20:17
